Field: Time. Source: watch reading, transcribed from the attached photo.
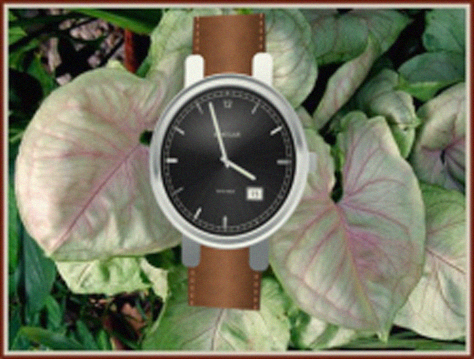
3:57
